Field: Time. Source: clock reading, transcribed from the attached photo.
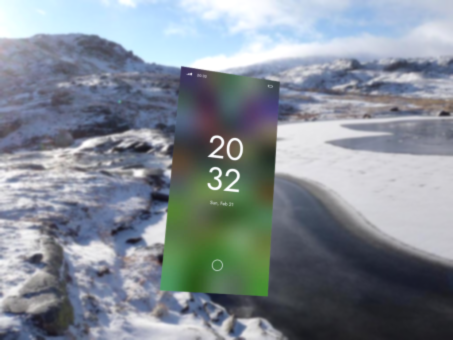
20:32
